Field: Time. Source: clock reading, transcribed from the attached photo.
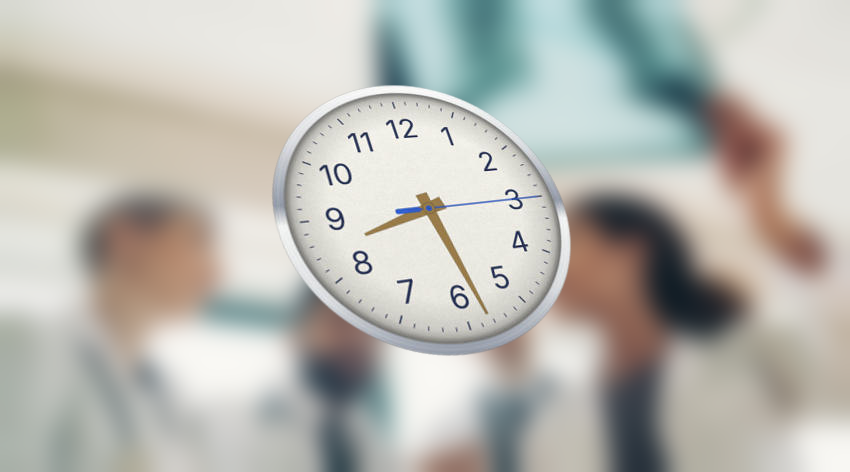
8:28:15
